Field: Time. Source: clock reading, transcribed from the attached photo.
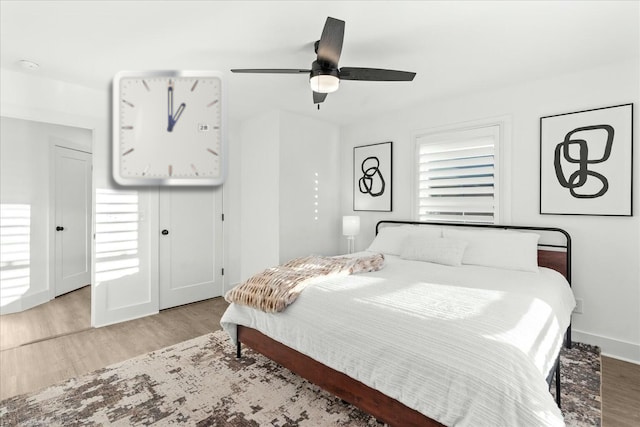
1:00
